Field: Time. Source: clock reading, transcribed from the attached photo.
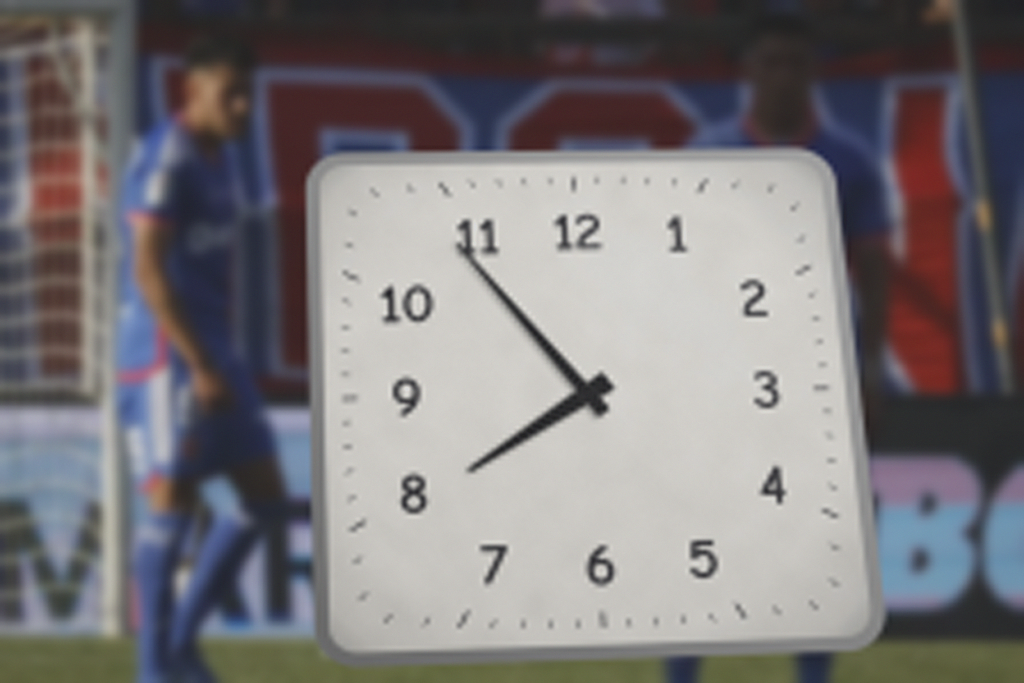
7:54
